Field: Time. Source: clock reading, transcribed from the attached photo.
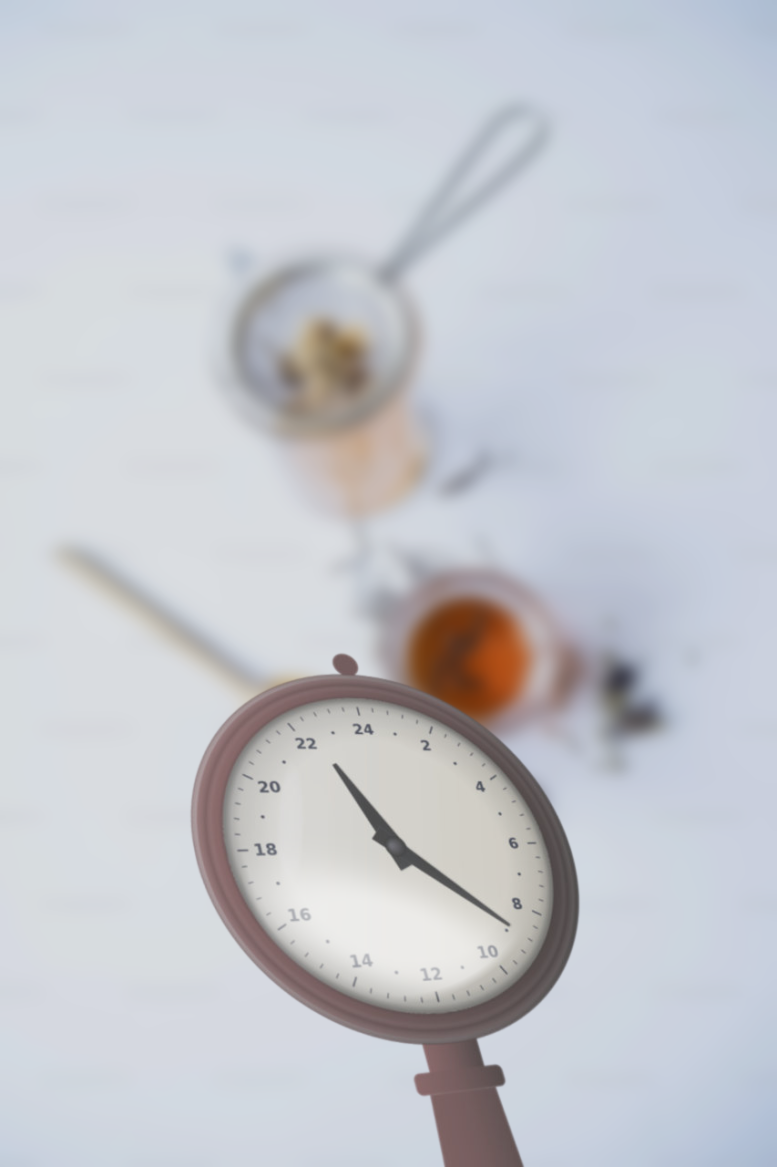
22:22
